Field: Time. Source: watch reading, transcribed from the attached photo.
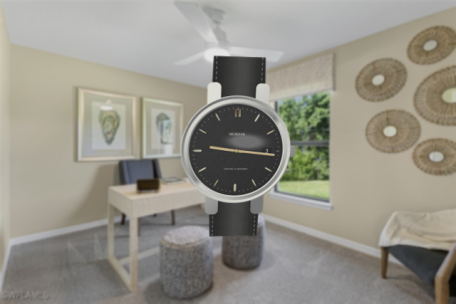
9:16
